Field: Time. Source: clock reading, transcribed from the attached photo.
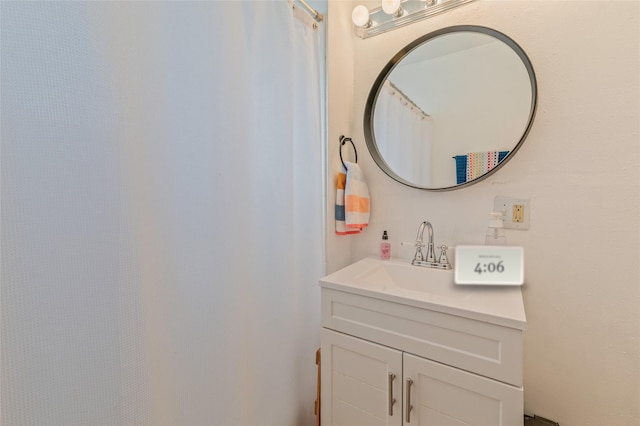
4:06
